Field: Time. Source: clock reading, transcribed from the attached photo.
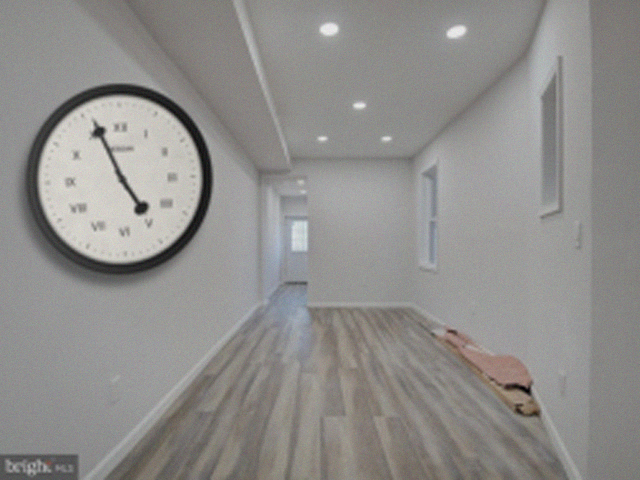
4:56
